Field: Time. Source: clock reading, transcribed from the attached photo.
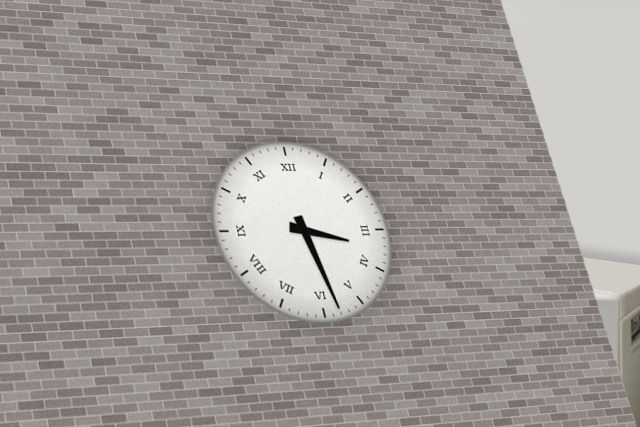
3:28
